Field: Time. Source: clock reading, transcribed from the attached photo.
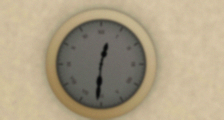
12:31
